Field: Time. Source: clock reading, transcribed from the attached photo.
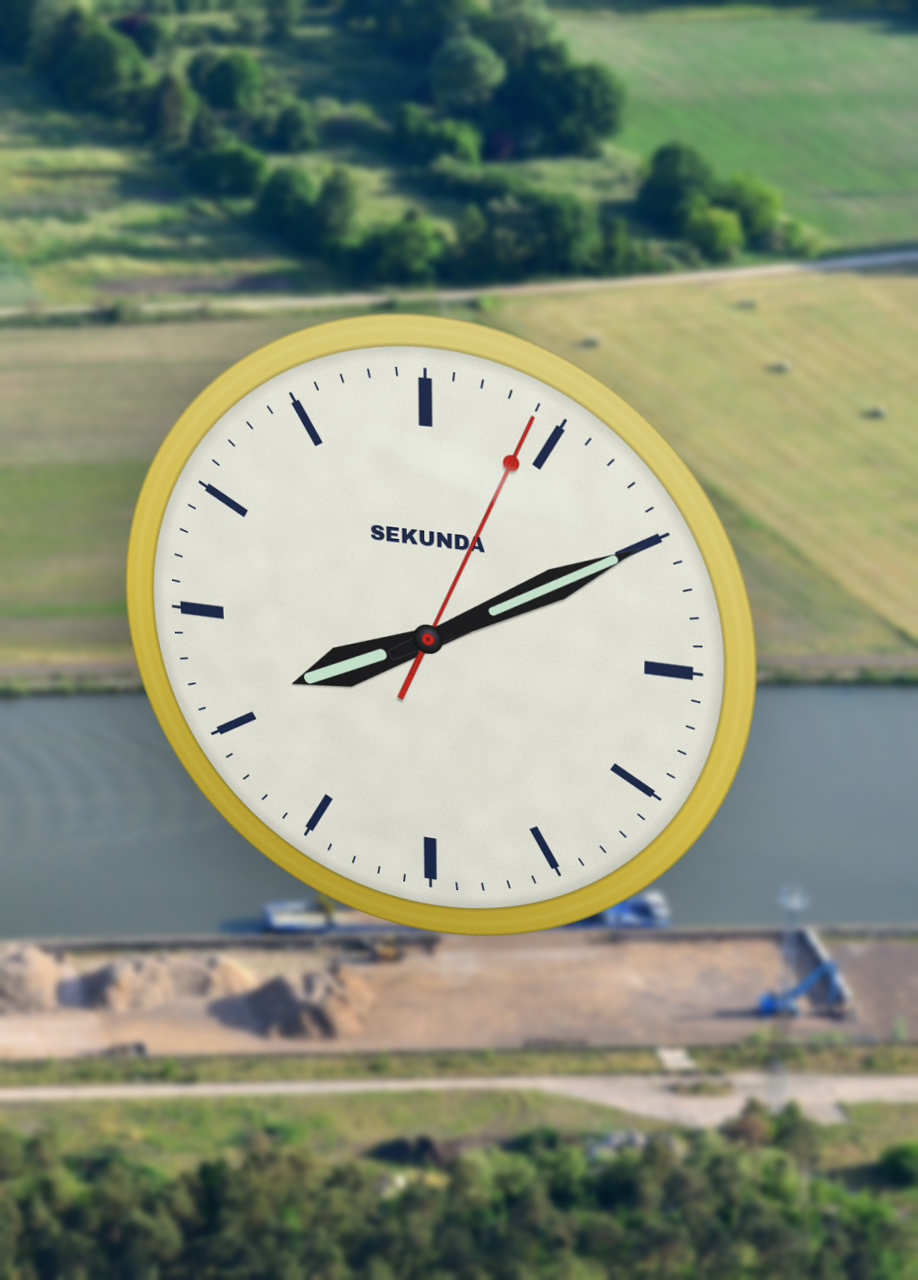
8:10:04
